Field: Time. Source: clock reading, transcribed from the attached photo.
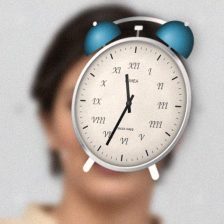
11:34
